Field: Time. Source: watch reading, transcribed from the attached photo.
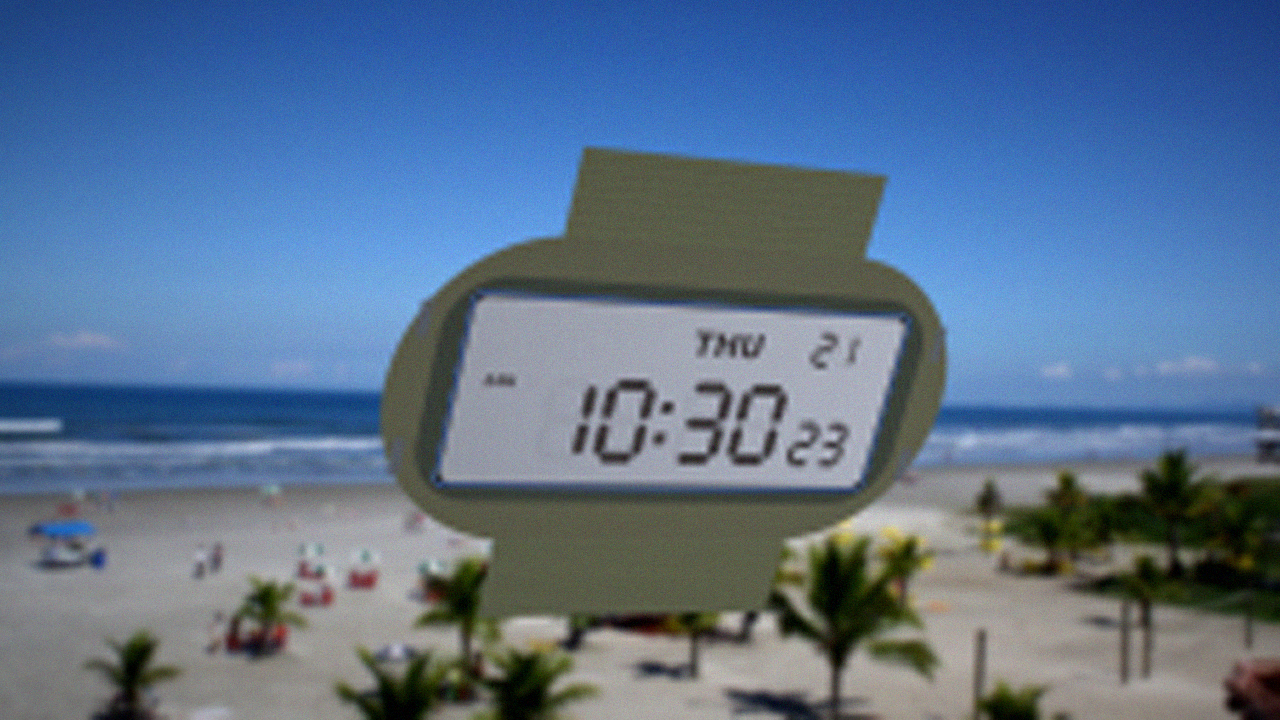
10:30:23
